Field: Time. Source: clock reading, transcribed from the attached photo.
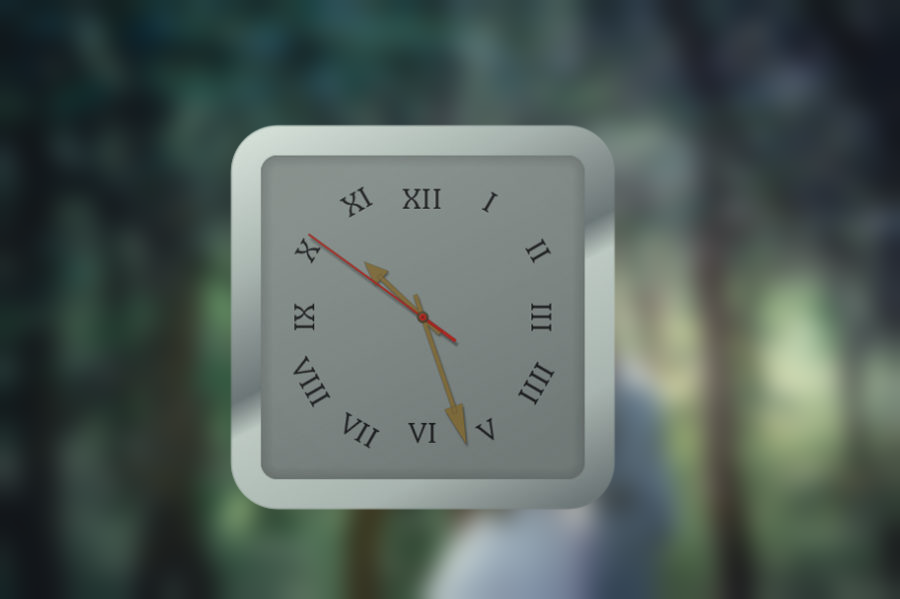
10:26:51
